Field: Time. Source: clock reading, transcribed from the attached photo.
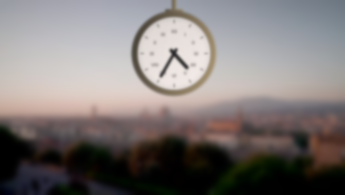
4:35
